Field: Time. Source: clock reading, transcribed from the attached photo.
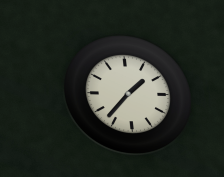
1:37
